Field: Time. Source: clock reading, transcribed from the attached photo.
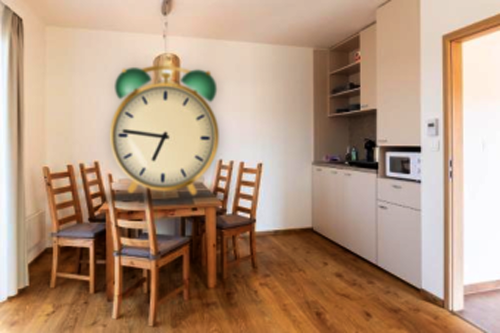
6:46
